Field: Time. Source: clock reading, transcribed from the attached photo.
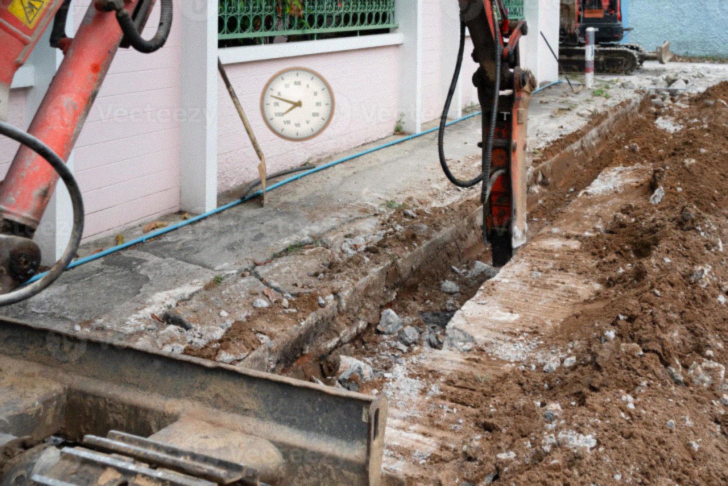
7:48
